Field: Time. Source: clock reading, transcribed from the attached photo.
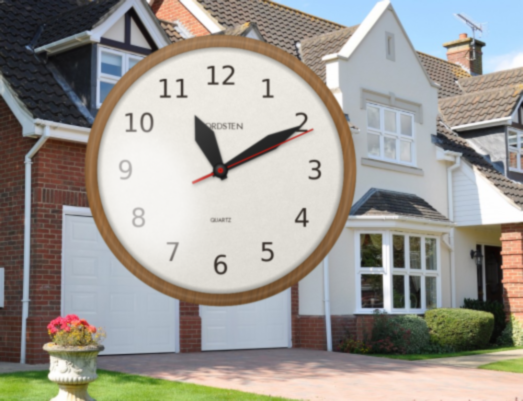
11:10:11
